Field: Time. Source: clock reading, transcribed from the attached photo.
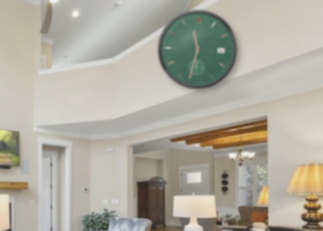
11:32
